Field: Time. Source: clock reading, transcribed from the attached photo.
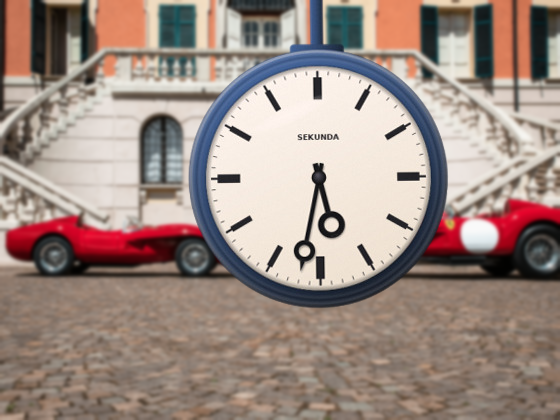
5:32
